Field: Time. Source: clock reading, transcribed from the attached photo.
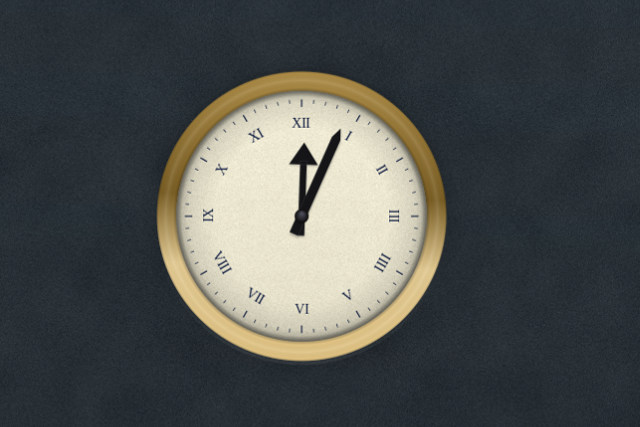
12:04
